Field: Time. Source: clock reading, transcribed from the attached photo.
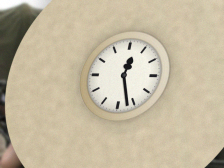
12:27
